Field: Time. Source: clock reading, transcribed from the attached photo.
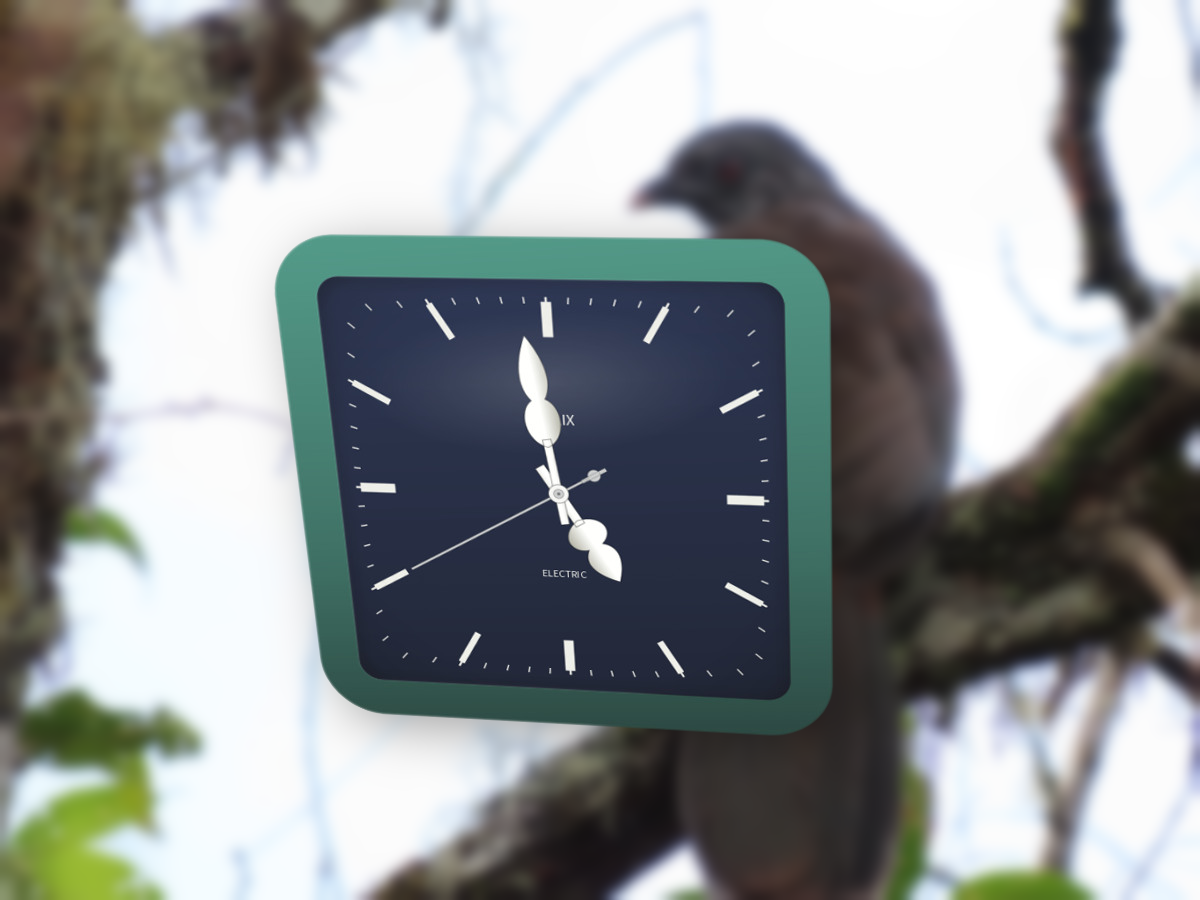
4:58:40
